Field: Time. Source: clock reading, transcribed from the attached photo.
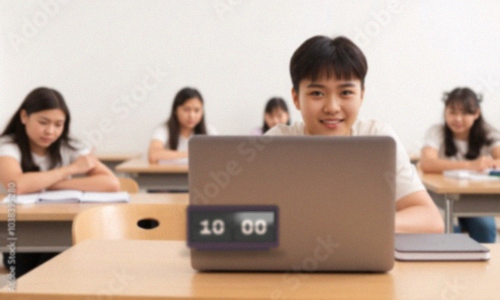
10:00
